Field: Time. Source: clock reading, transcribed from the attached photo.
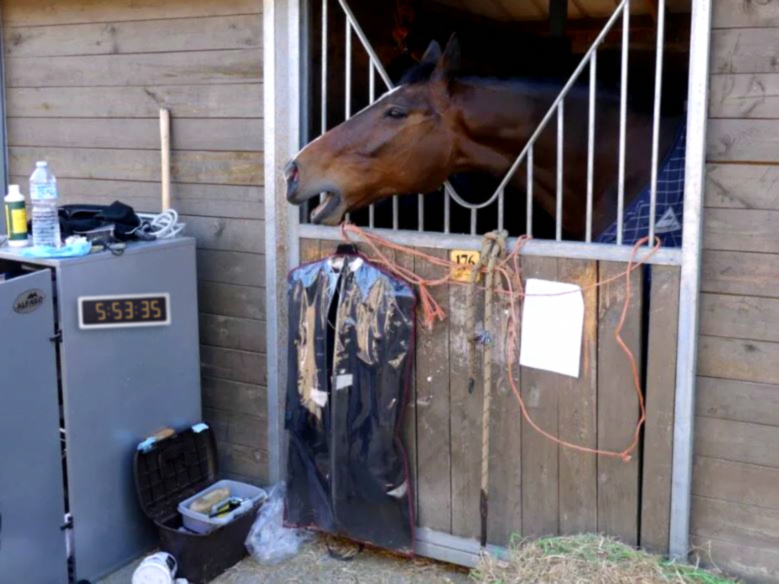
5:53:35
